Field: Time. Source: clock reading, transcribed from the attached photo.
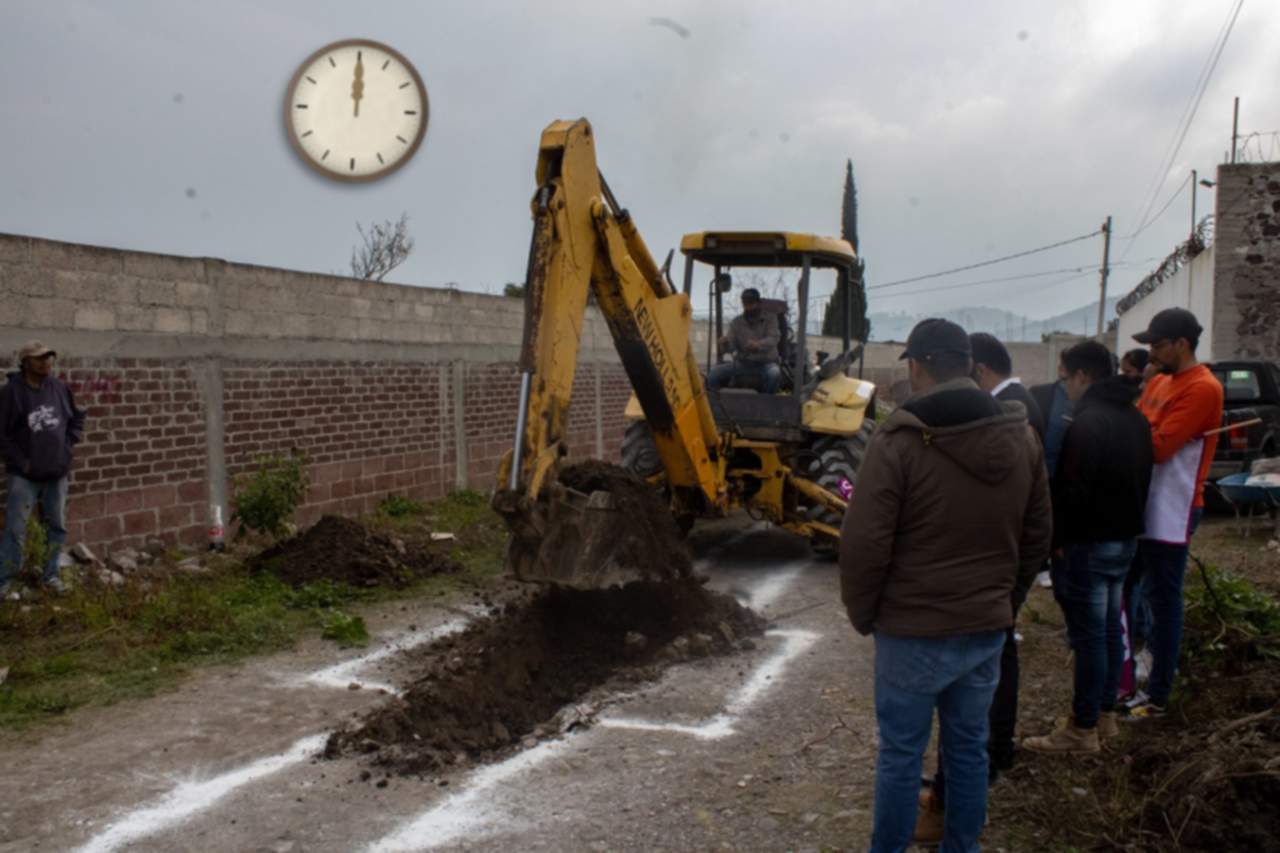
12:00
